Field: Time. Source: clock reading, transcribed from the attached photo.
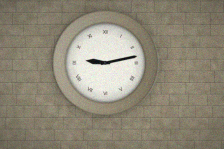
9:13
